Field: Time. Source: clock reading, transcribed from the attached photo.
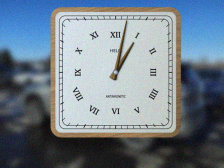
1:02
